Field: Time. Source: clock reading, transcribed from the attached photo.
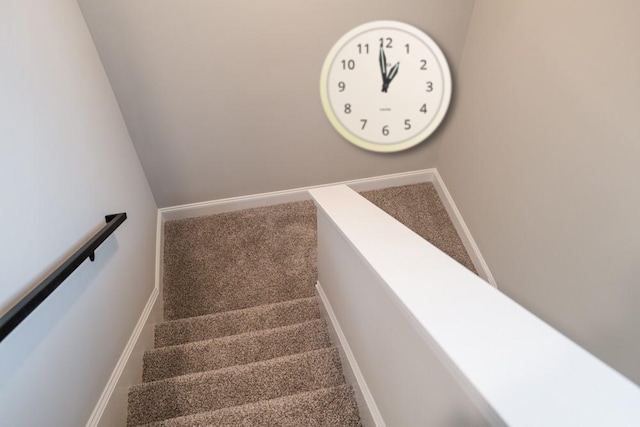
12:59
